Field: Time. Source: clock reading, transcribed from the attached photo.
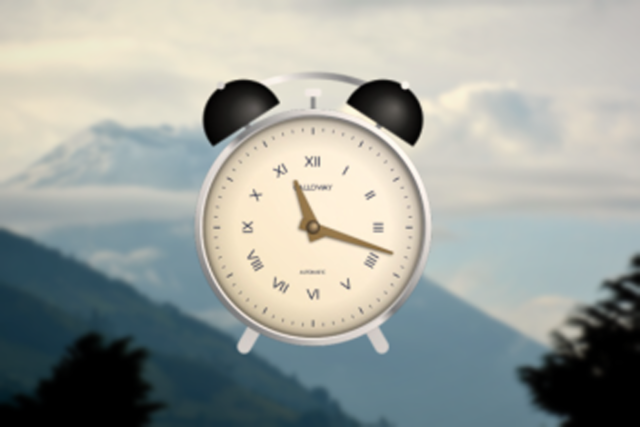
11:18
